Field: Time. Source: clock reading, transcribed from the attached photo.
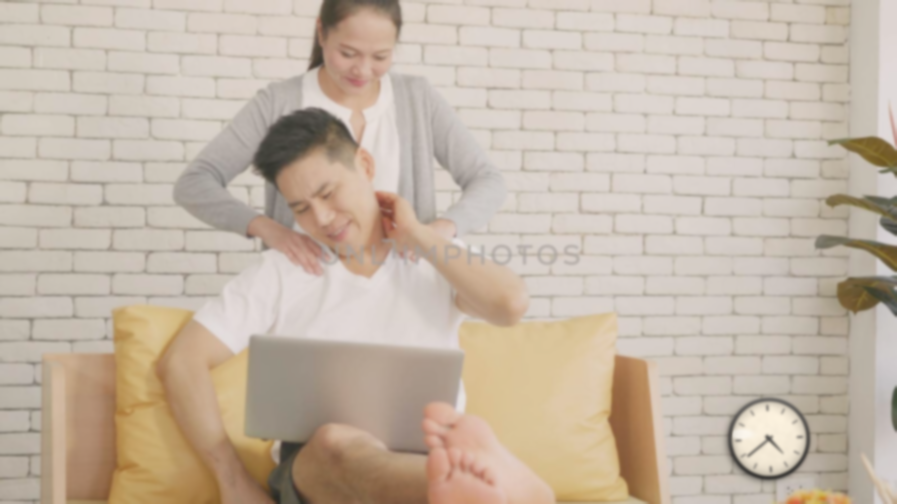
4:39
